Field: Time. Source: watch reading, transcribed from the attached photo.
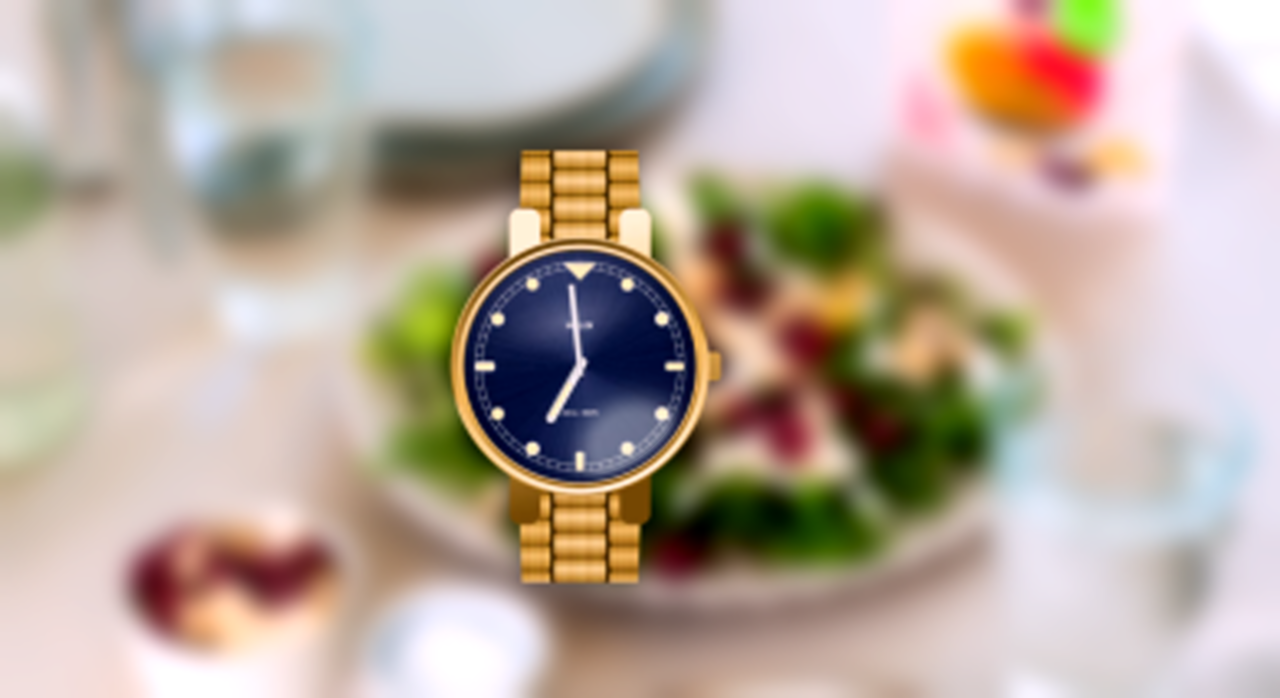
6:59
